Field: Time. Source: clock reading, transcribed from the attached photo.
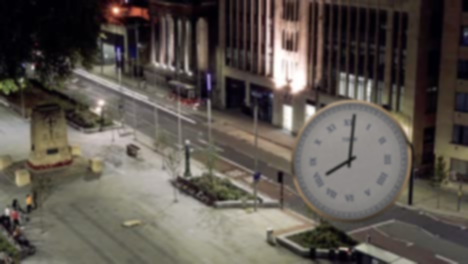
8:01
